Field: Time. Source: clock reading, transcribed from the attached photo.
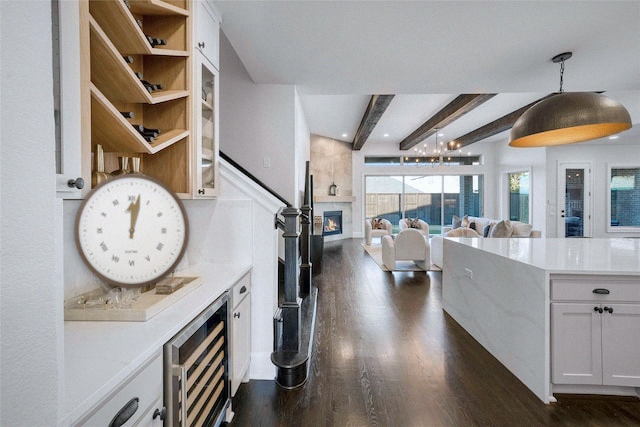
12:02
